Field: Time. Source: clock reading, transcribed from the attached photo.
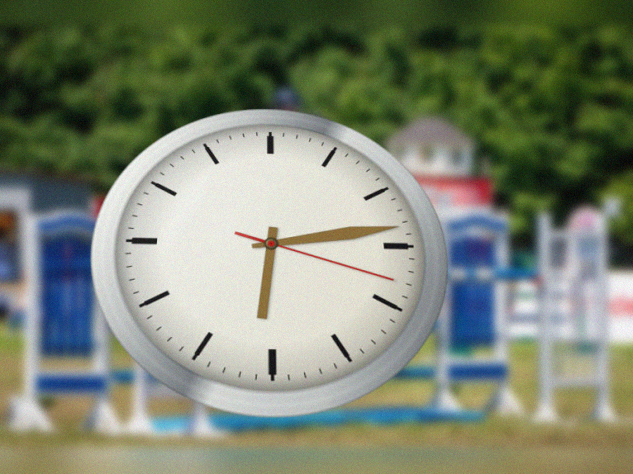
6:13:18
